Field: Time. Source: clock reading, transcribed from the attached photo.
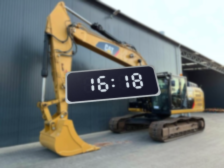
16:18
